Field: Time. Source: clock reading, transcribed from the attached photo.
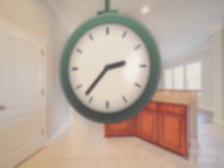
2:37
